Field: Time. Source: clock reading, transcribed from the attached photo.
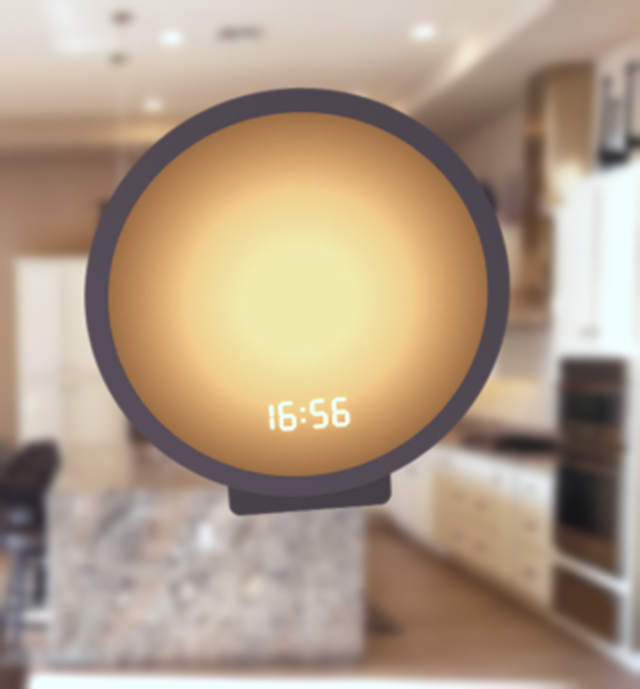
16:56
